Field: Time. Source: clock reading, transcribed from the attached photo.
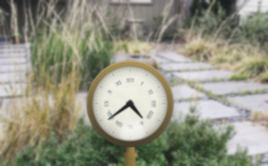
4:39
